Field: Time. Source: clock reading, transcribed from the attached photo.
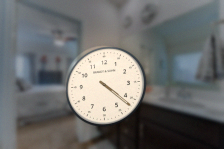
4:22
